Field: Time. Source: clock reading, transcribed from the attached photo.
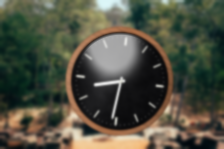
8:31
